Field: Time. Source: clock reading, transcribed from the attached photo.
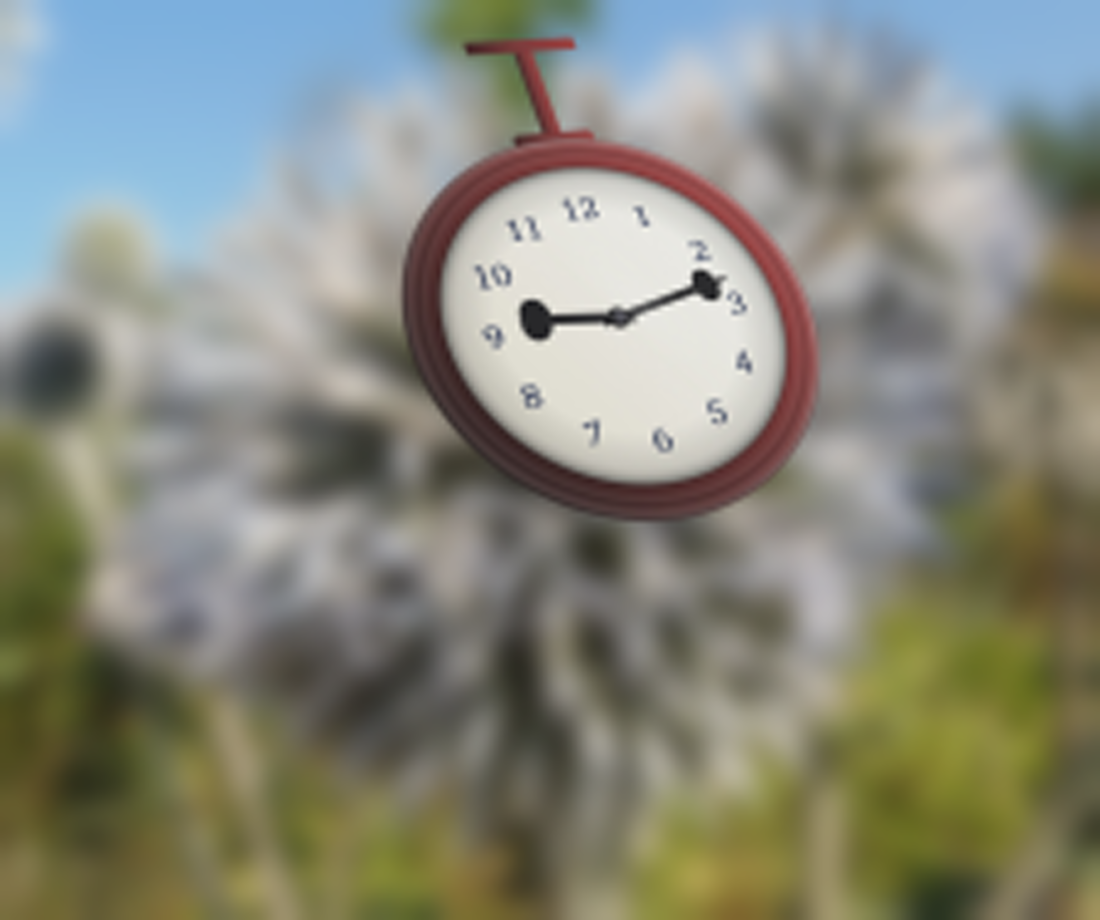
9:13
